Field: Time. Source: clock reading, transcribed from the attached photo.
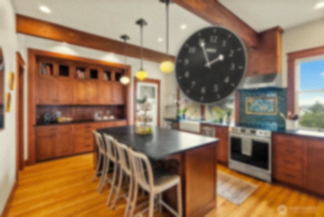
1:55
